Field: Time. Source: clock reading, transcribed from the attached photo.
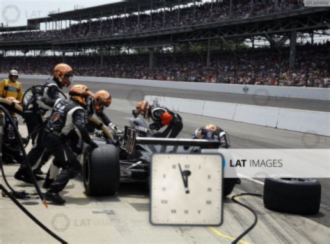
11:57
